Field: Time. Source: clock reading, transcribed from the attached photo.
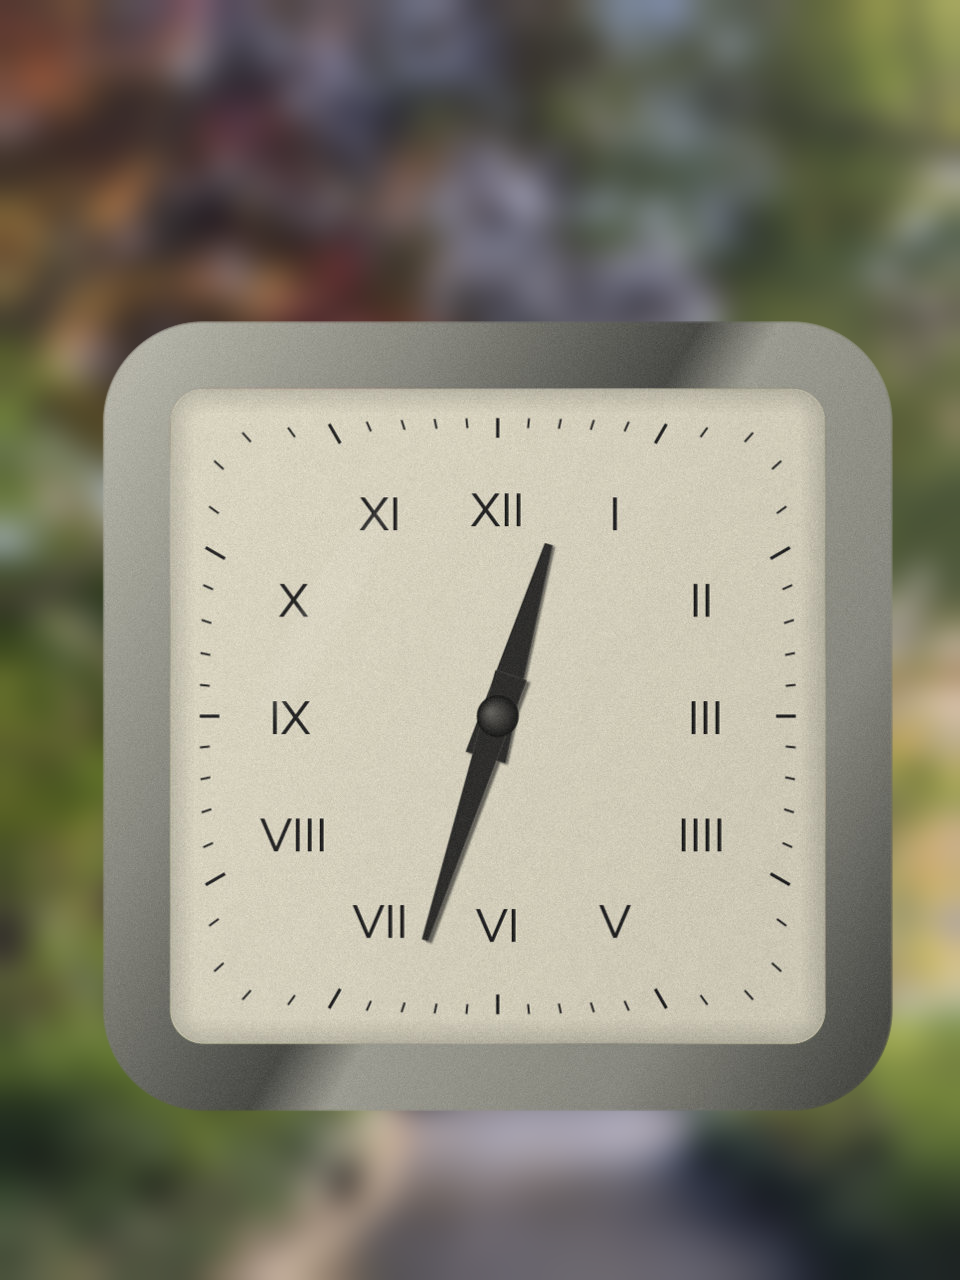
12:33
